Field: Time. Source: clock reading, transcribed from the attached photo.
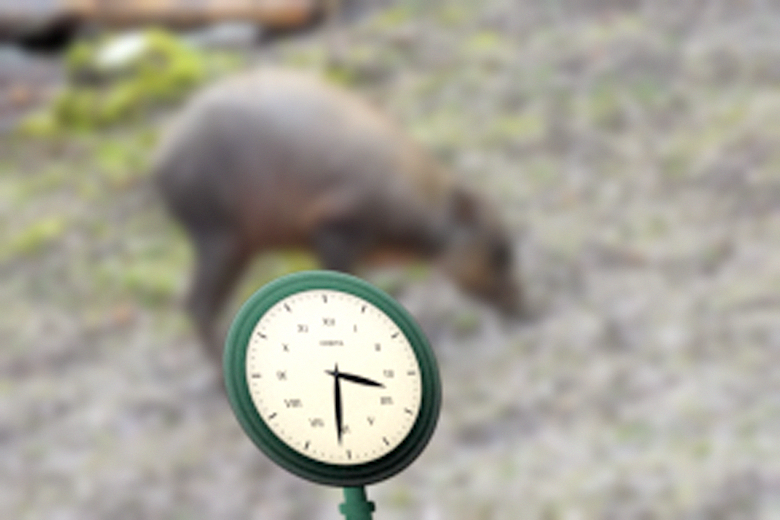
3:31
